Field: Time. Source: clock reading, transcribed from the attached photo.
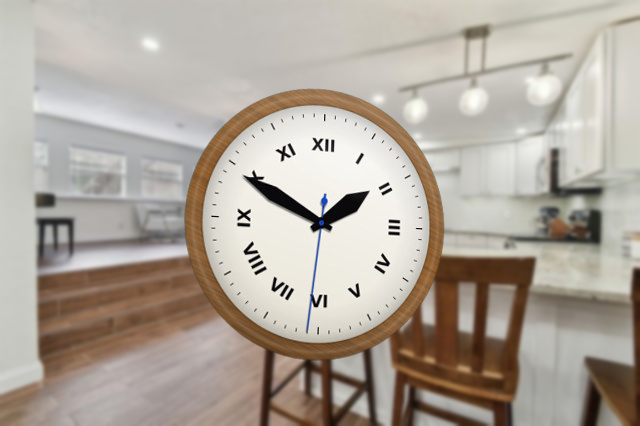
1:49:31
